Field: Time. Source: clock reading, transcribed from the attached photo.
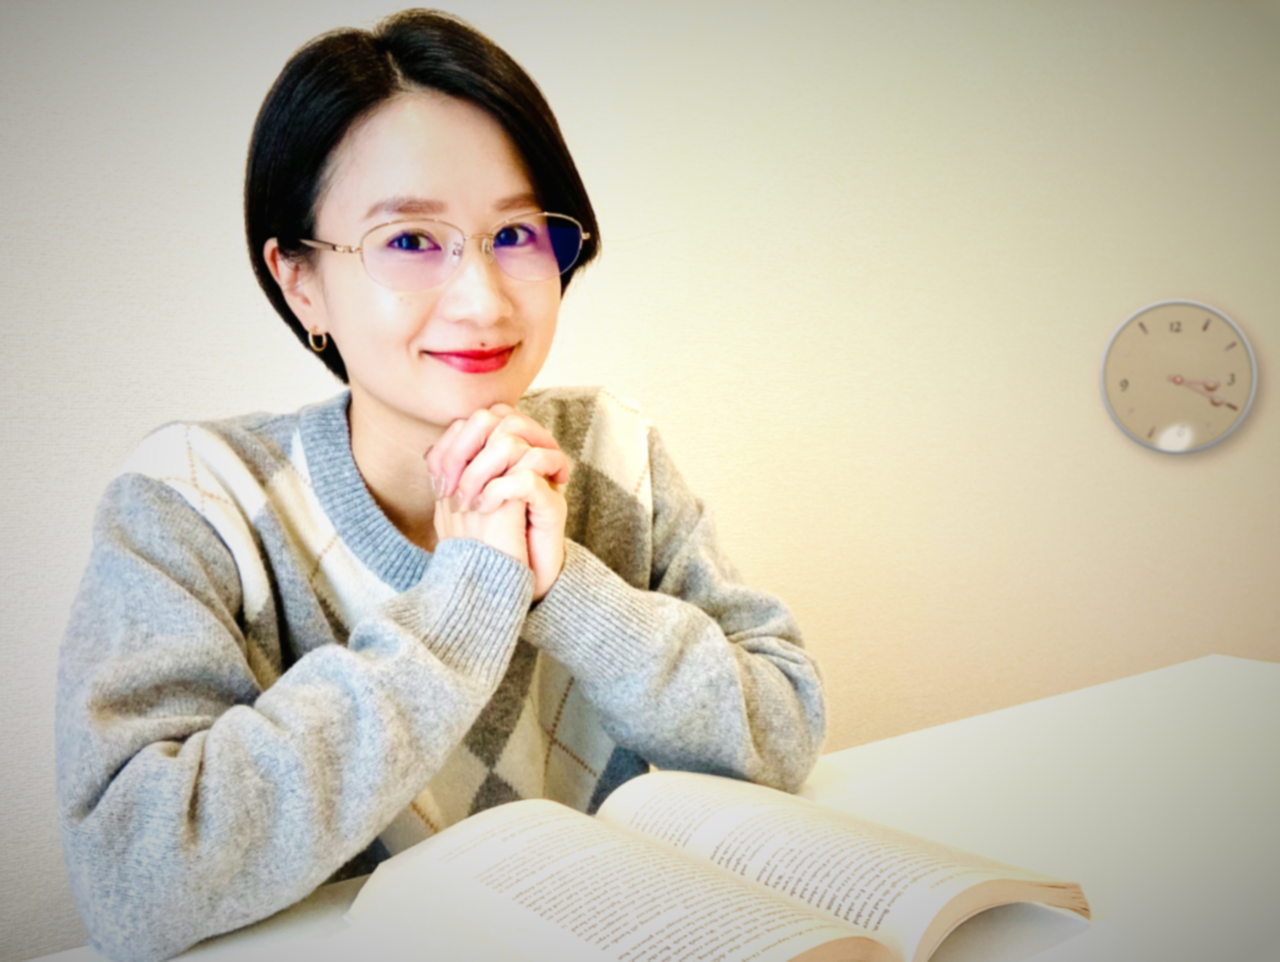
3:20
